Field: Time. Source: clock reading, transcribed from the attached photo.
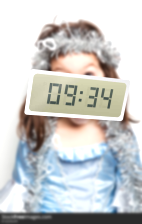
9:34
